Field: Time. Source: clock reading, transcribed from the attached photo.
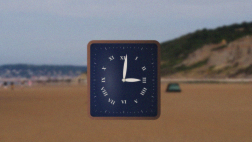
3:01
